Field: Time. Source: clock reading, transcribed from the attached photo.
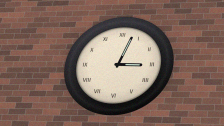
3:03
